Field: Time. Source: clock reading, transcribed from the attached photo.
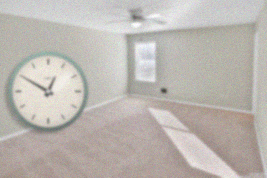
12:50
